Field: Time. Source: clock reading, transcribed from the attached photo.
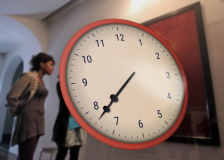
7:38
